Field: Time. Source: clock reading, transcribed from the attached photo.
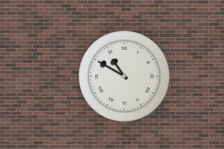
10:50
